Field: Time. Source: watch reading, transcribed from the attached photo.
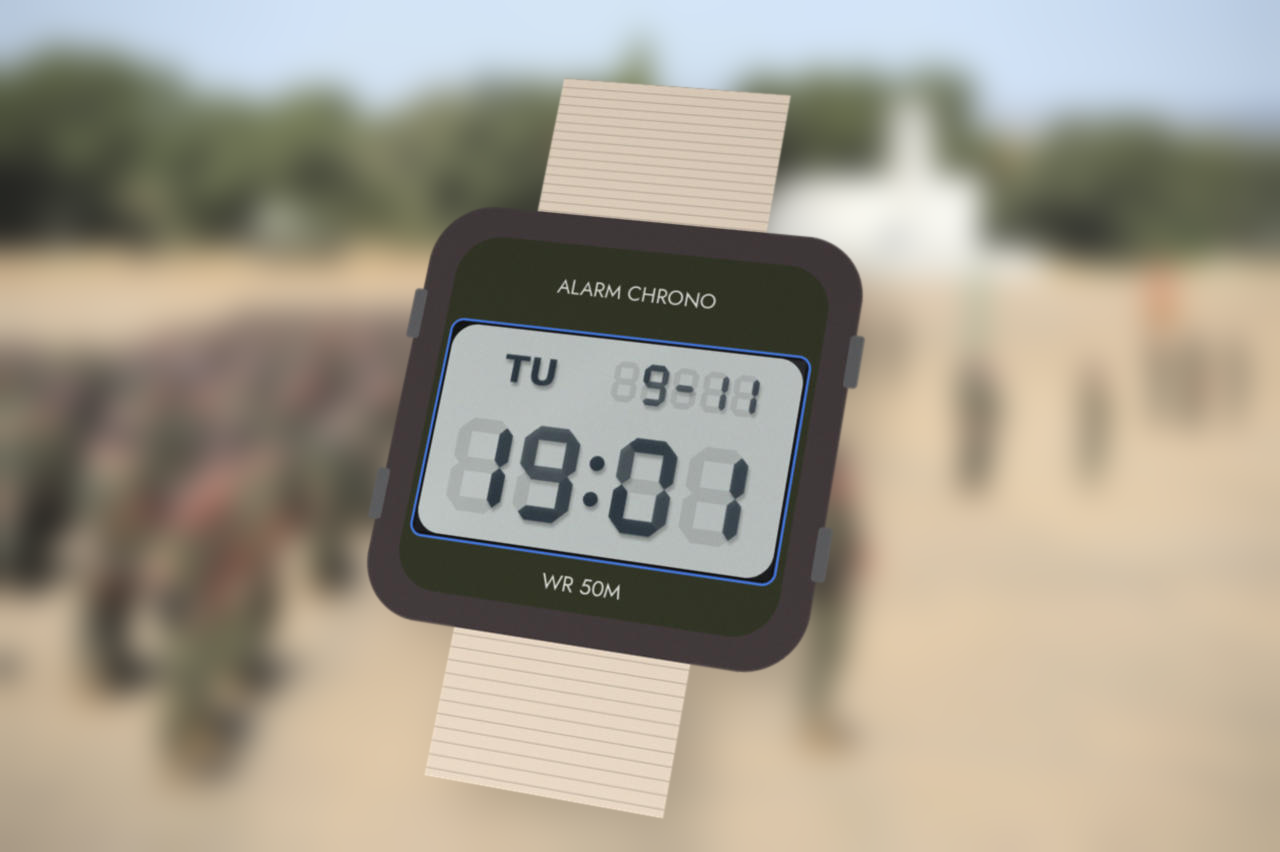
19:01
